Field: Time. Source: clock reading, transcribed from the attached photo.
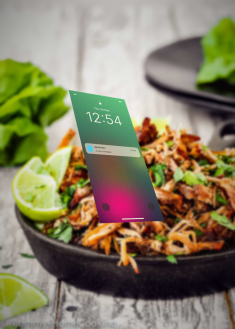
12:54
